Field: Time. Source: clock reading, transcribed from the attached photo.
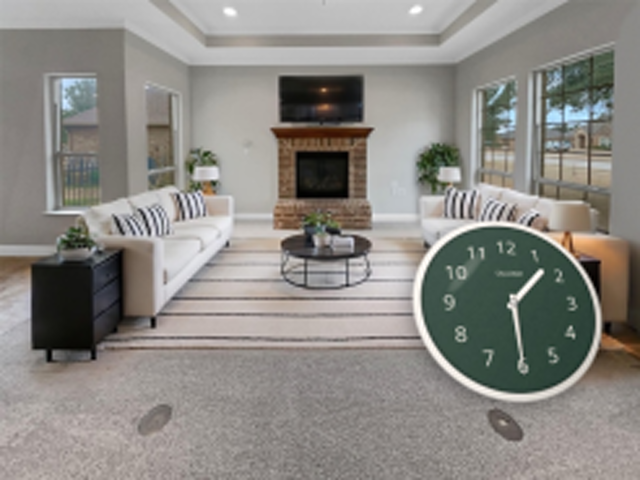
1:30
